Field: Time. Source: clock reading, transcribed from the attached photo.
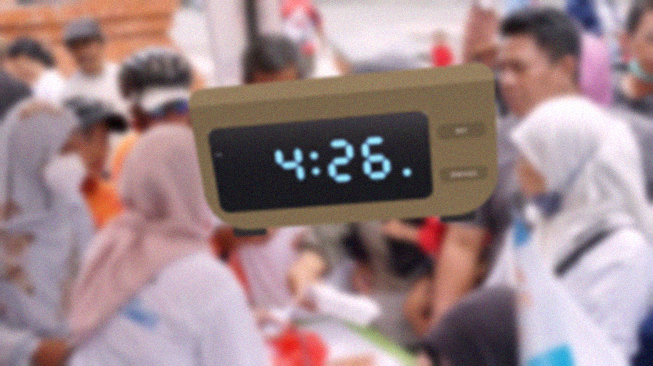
4:26
